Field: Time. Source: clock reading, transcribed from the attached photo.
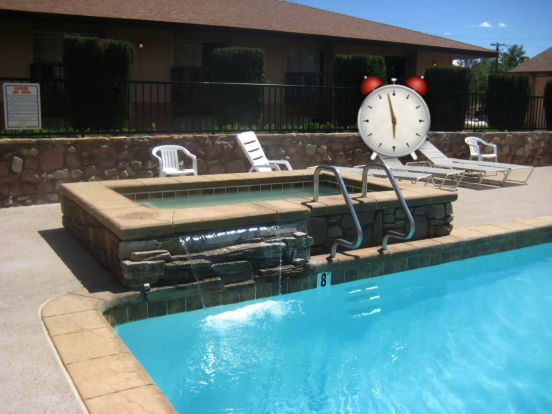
5:58
